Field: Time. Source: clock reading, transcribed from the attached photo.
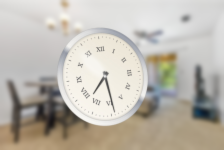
7:29
